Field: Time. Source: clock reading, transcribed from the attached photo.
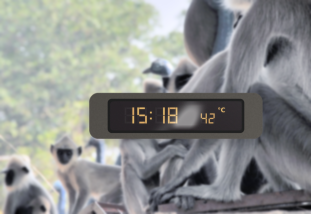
15:18
